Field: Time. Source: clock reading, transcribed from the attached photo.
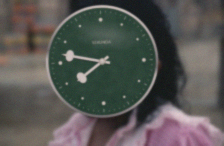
7:47
